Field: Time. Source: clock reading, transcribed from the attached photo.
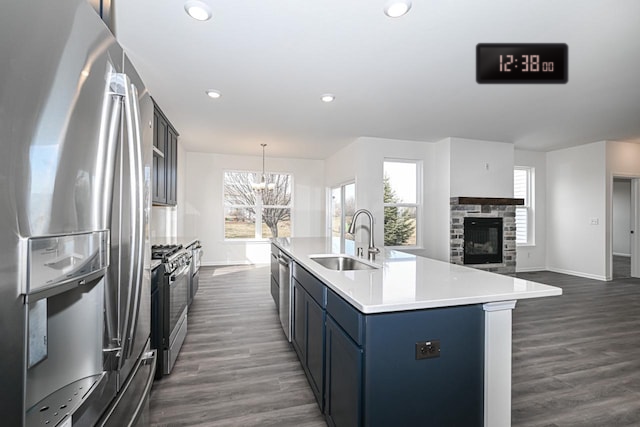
12:38:00
